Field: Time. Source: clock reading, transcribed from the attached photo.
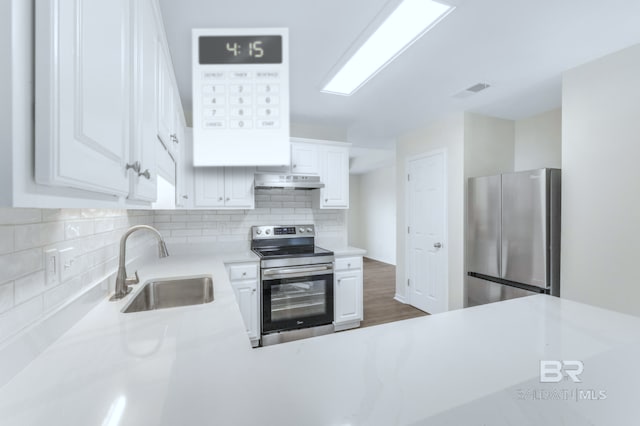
4:15
